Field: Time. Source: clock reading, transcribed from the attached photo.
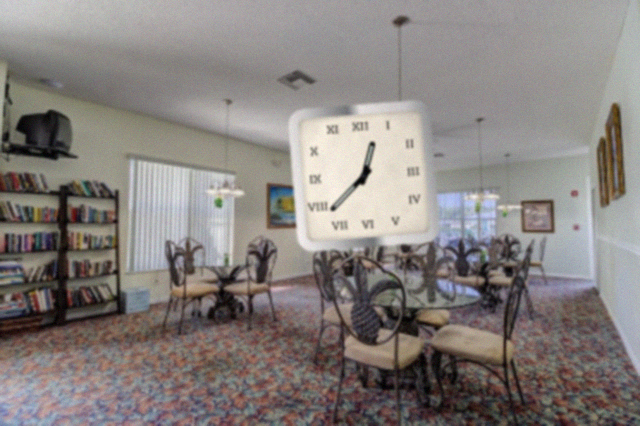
12:38
